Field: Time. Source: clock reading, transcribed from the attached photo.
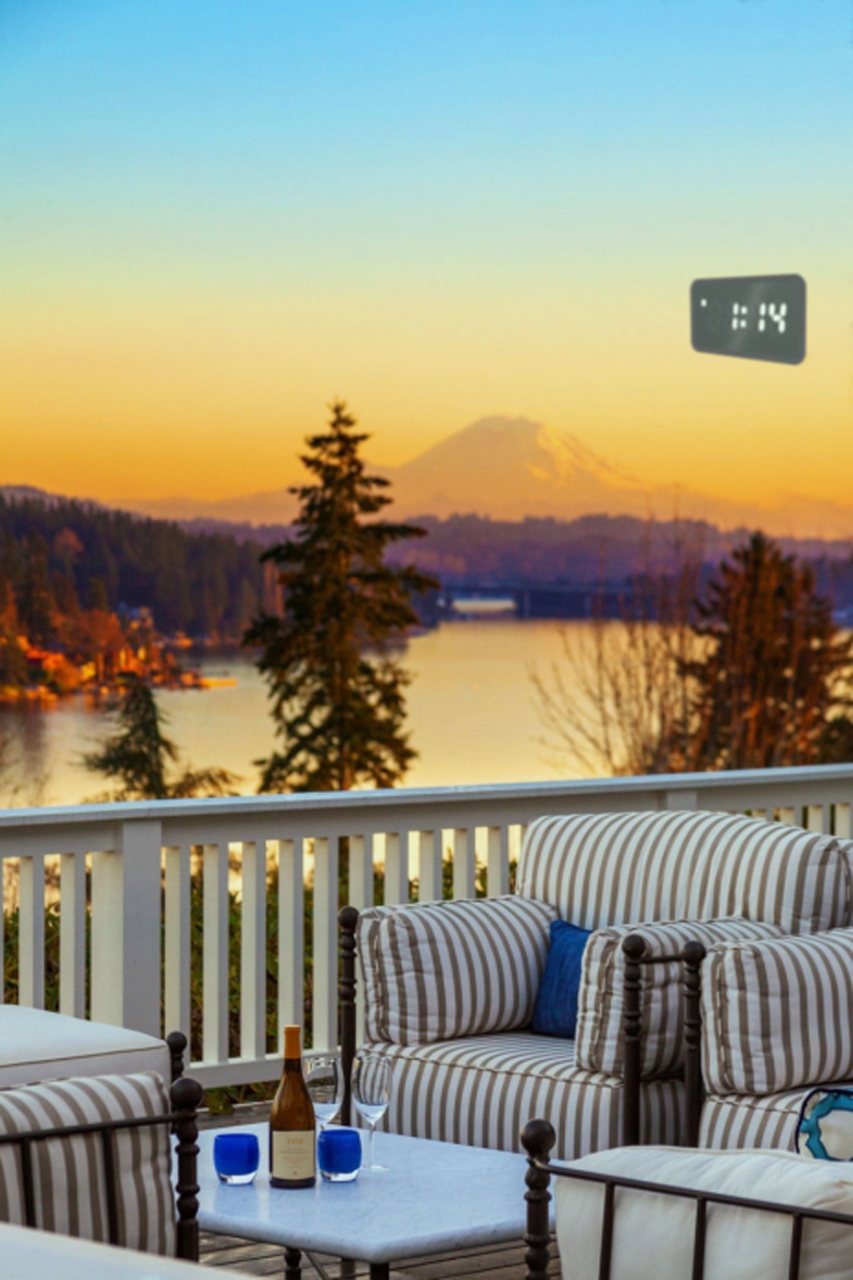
1:14
